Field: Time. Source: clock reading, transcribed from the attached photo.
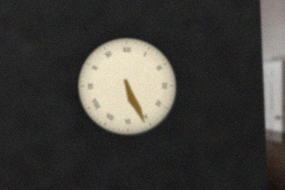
5:26
